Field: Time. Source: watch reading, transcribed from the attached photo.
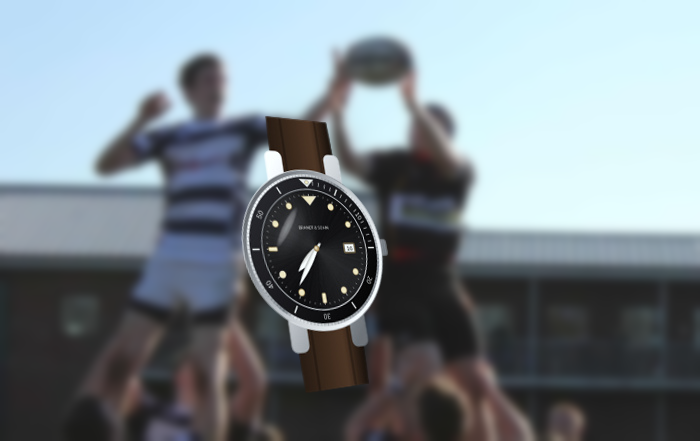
7:36
